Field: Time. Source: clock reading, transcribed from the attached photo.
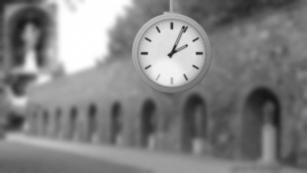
2:04
